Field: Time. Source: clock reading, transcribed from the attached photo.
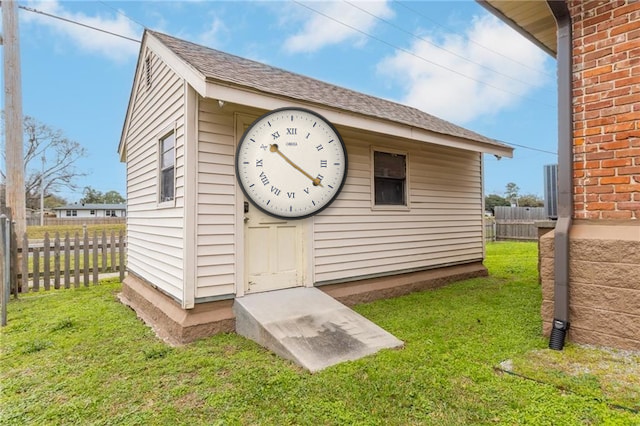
10:21
